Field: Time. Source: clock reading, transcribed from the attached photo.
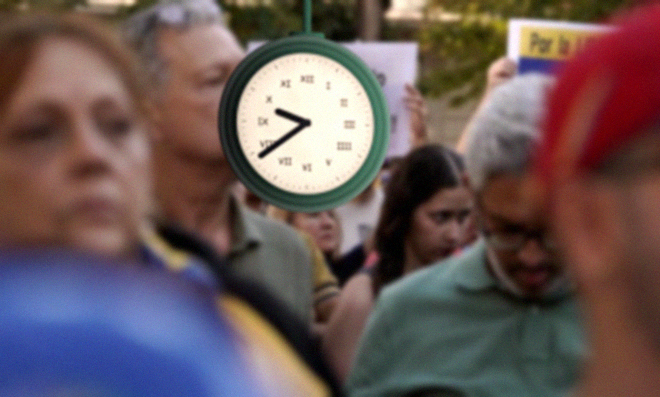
9:39
